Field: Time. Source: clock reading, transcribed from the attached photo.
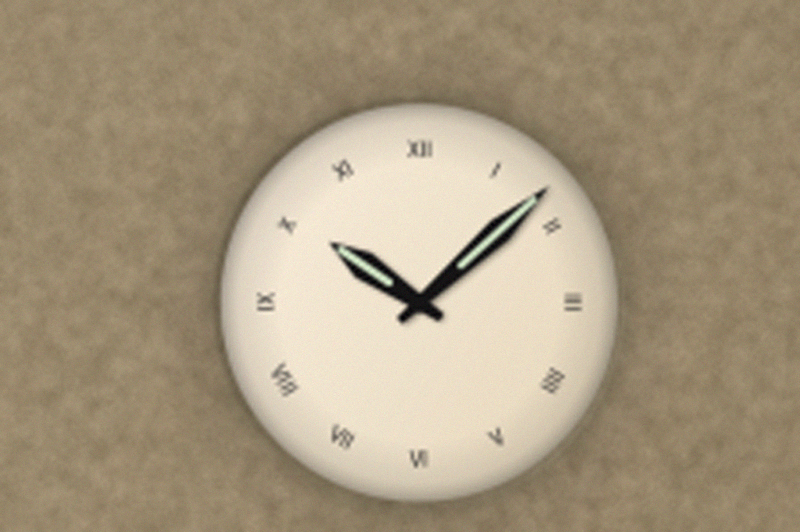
10:08
